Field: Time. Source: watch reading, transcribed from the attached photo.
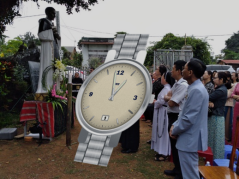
12:58
